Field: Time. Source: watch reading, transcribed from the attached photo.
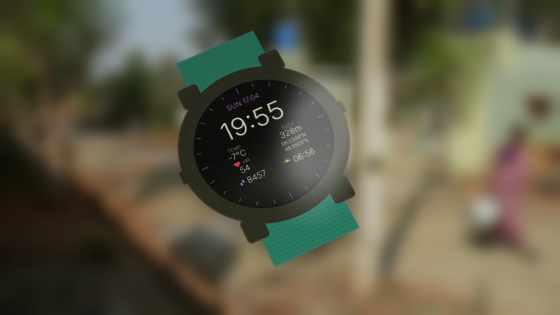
19:55
